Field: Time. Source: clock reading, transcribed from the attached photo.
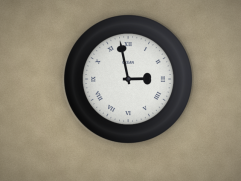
2:58
